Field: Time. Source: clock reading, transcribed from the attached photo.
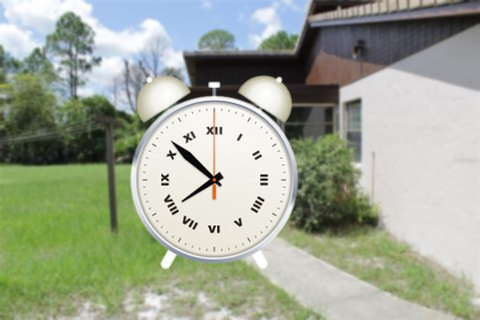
7:52:00
